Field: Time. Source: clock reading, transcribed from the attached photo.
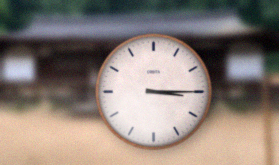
3:15
